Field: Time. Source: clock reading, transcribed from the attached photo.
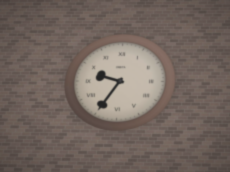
9:35
